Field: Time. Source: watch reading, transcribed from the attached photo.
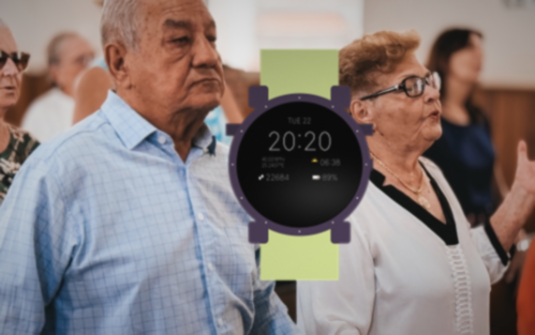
20:20
